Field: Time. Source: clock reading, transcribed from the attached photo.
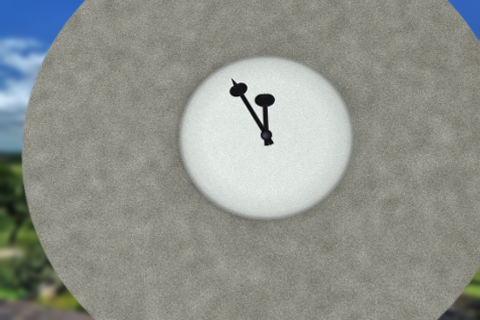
11:55
